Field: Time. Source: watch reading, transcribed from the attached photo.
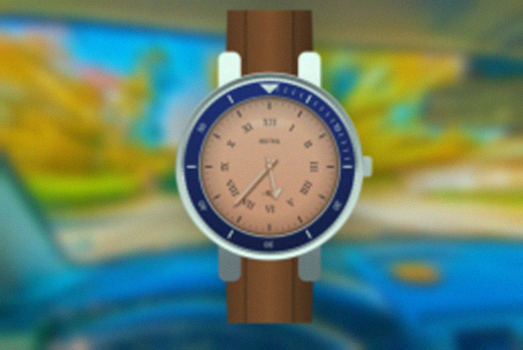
5:37
